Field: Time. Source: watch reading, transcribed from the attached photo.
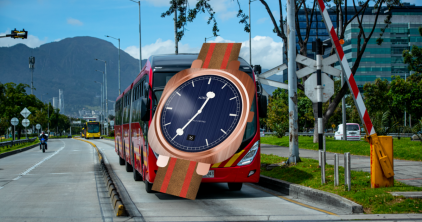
12:35
